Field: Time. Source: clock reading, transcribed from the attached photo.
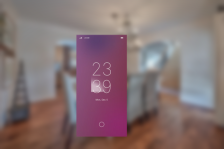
23:39
